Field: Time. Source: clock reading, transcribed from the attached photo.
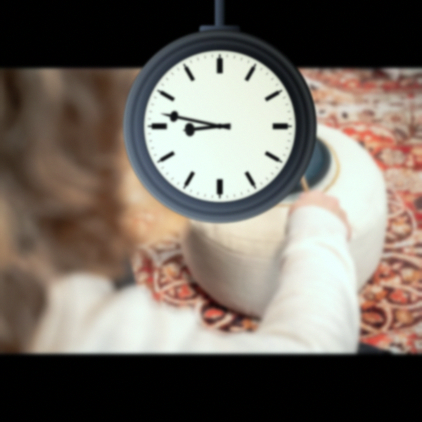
8:47
